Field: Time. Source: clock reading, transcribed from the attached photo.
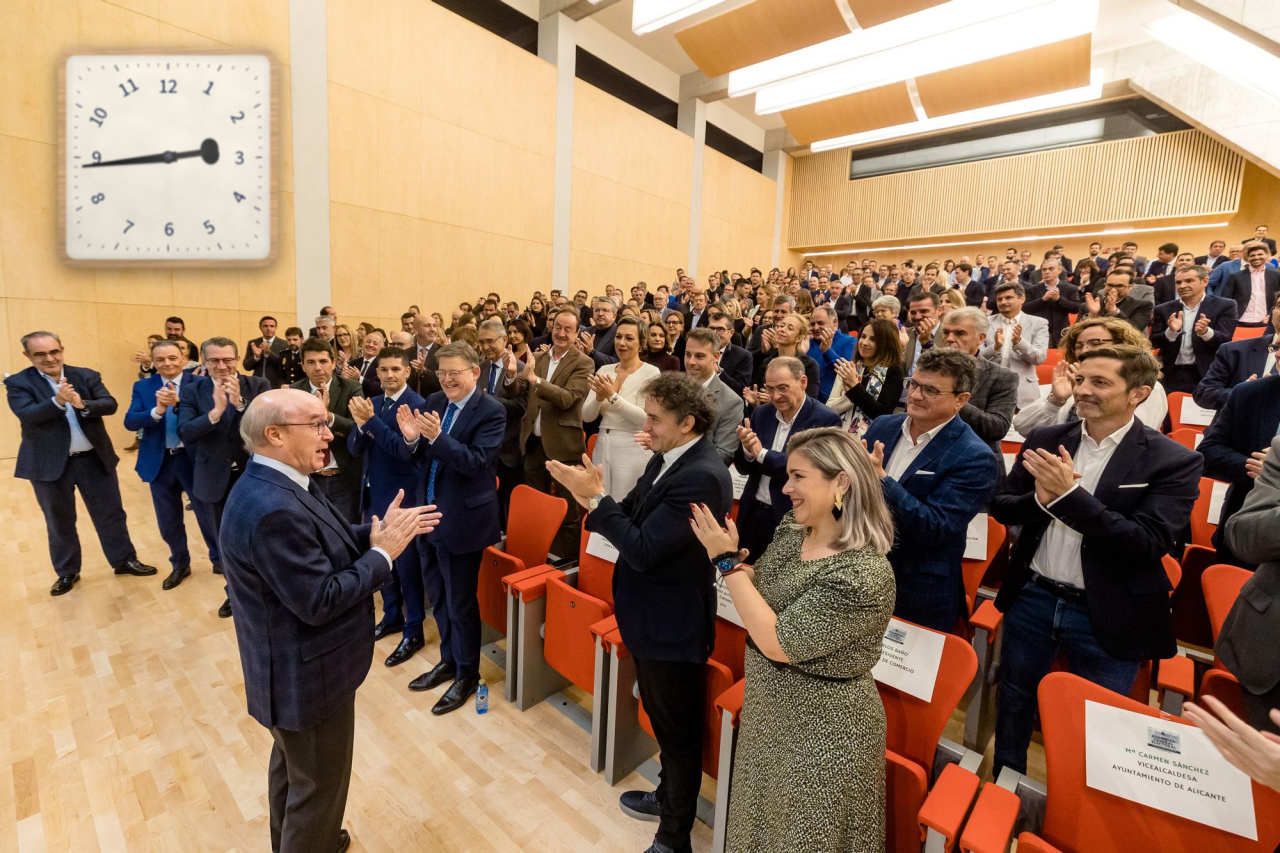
2:44
